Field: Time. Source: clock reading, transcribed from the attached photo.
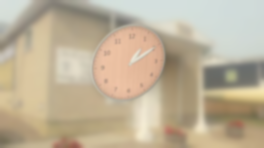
1:10
